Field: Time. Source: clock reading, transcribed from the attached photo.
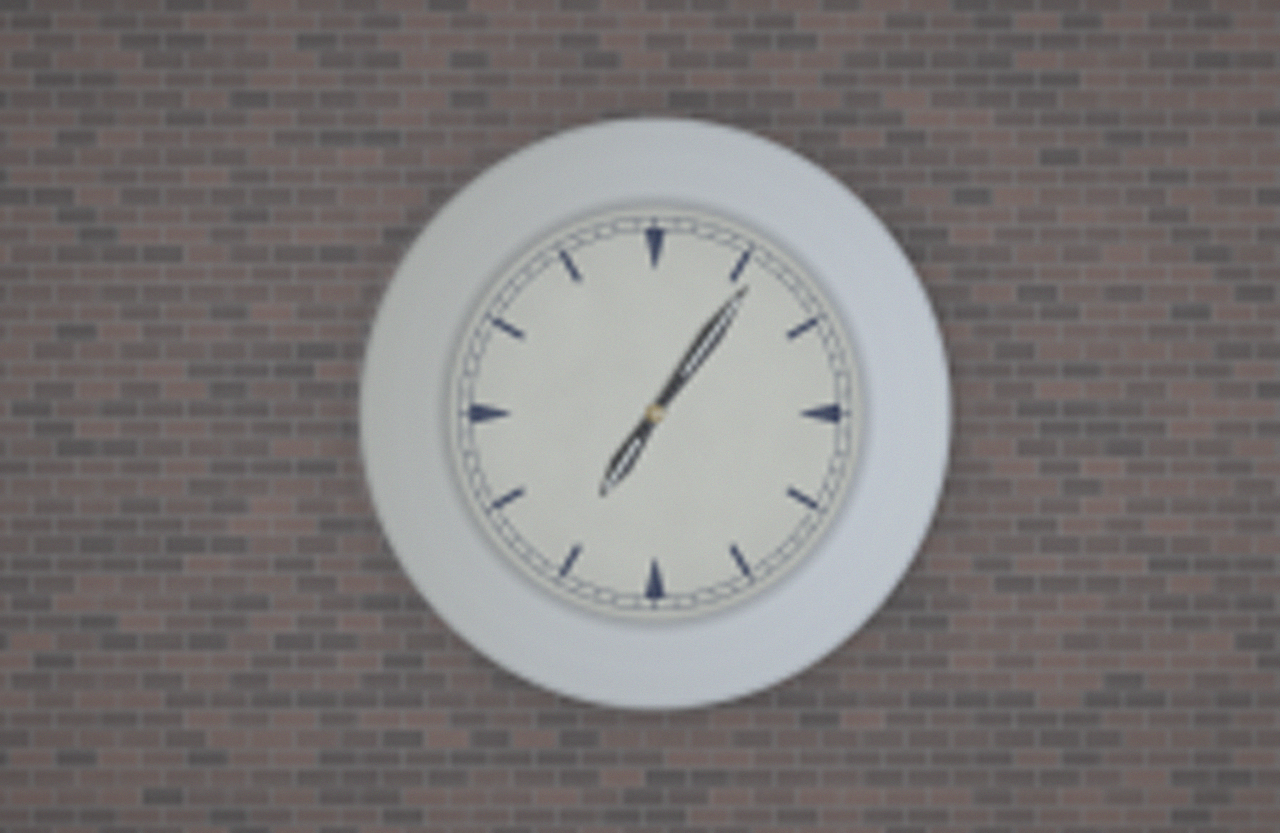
7:06
